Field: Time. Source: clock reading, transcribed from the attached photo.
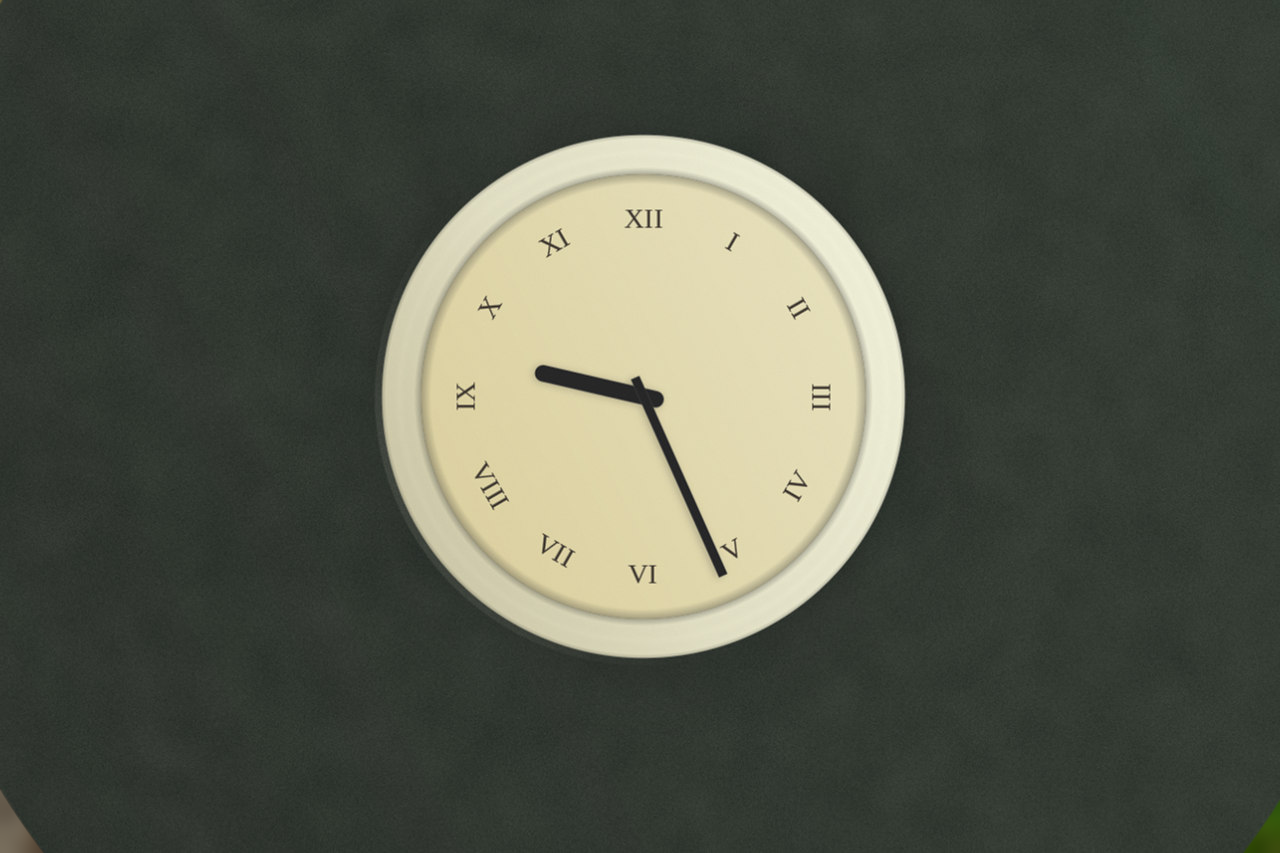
9:26
